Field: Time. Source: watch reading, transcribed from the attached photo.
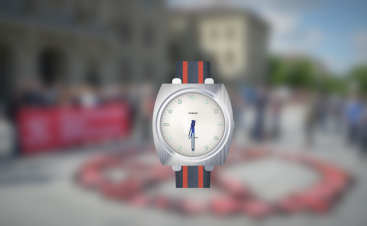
6:30
